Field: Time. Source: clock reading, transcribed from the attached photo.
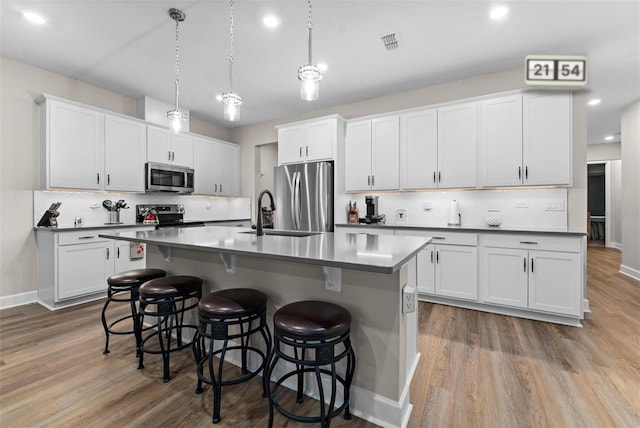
21:54
